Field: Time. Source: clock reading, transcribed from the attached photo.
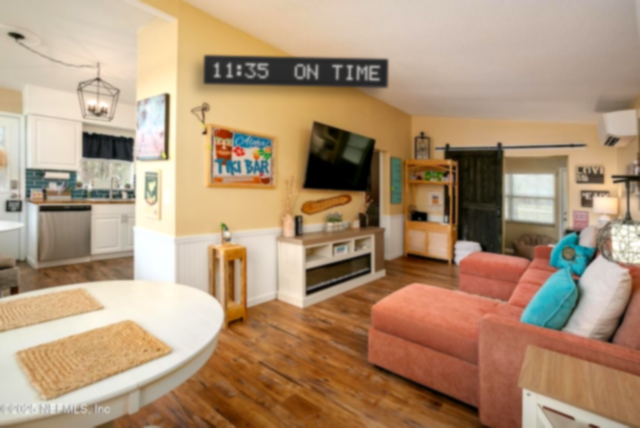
11:35
